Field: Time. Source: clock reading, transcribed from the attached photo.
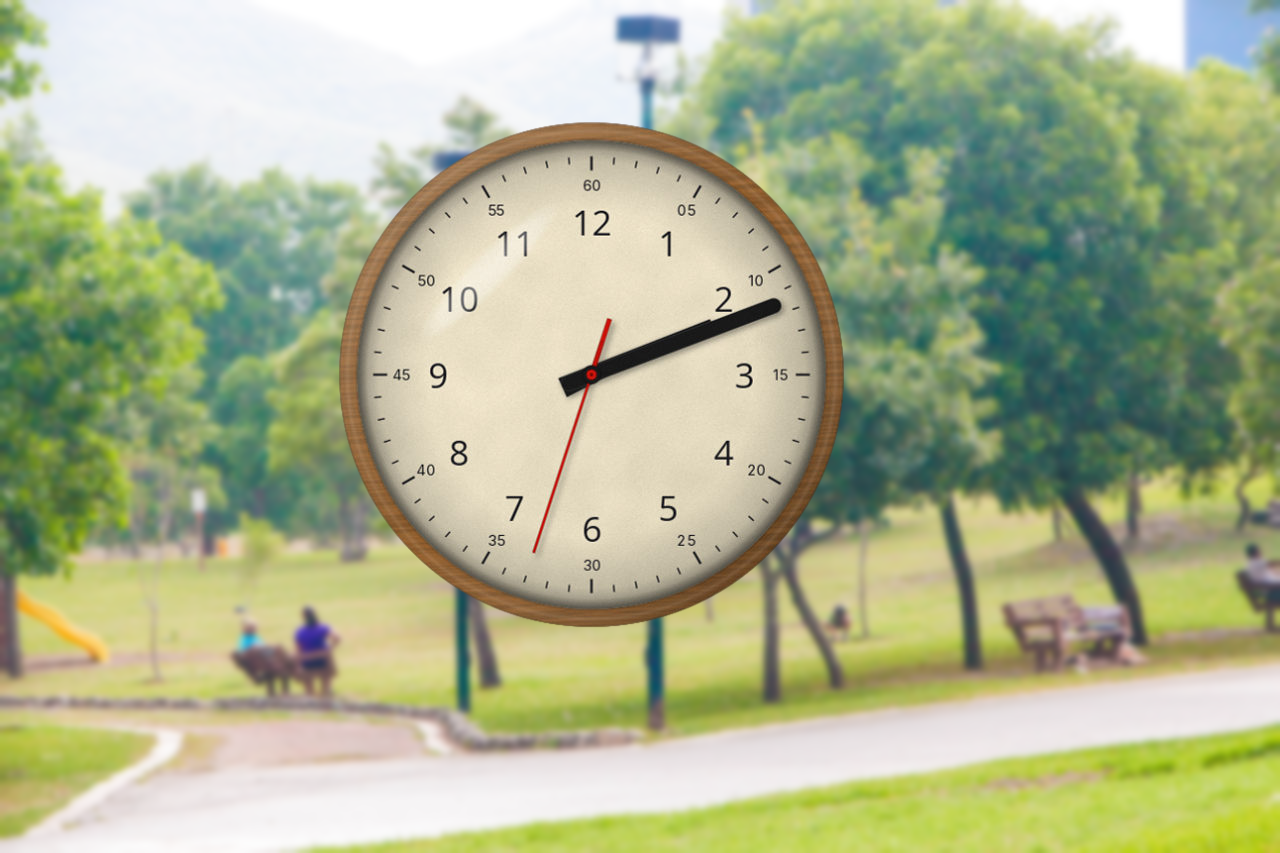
2:11:33
